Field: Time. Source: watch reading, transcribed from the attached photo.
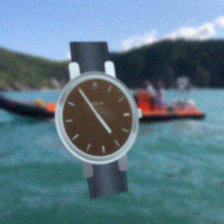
4:55
